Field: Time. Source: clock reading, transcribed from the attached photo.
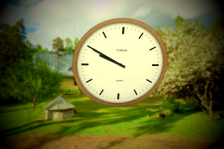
9:50
